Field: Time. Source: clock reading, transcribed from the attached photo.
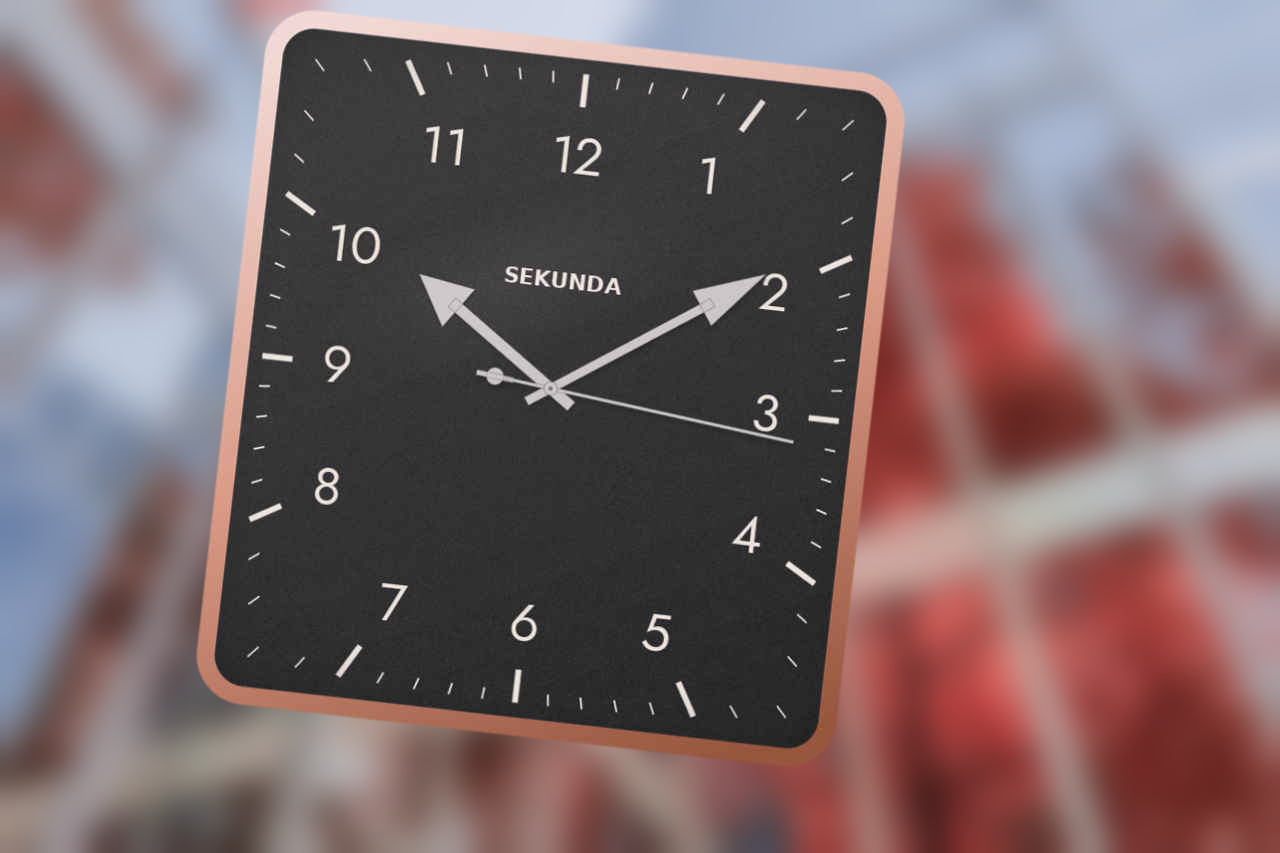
10:09:16
